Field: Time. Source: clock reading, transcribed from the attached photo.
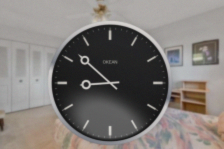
8:52
